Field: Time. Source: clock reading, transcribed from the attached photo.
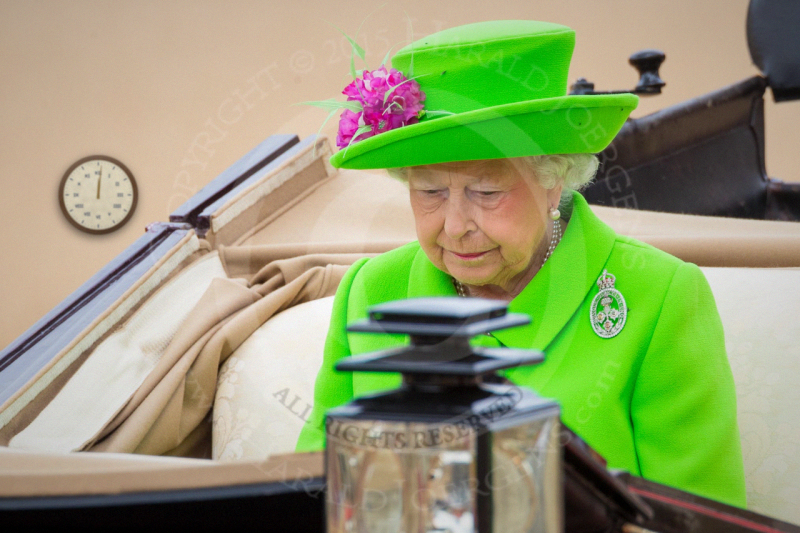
12:01
